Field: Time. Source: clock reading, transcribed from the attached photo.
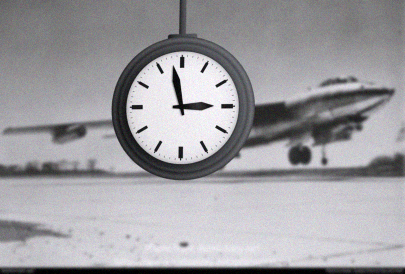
2:58
